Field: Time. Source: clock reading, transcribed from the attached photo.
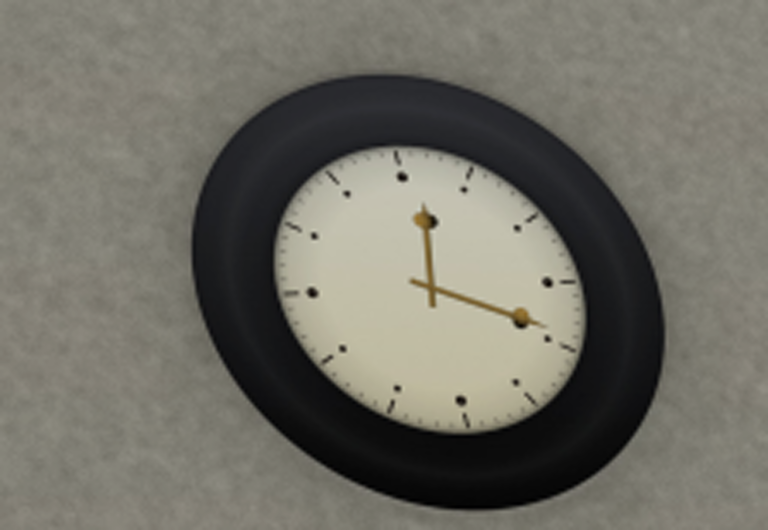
12:19
